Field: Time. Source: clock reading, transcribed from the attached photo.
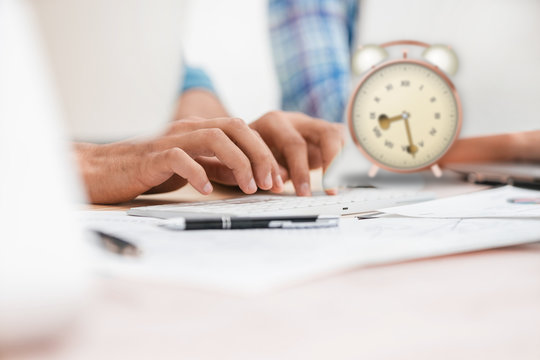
8:28
